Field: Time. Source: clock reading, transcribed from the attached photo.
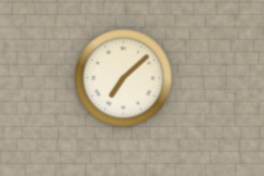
7:08
